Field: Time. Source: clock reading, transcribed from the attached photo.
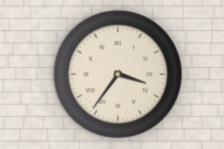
3:36
